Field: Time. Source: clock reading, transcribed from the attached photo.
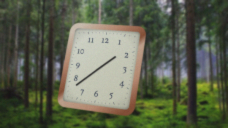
1:38
